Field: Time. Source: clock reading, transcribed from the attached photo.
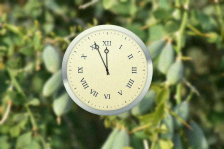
11:56
